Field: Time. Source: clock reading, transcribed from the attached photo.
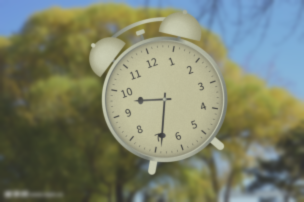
9:34
